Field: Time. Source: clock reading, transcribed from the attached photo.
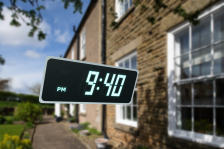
9:40
